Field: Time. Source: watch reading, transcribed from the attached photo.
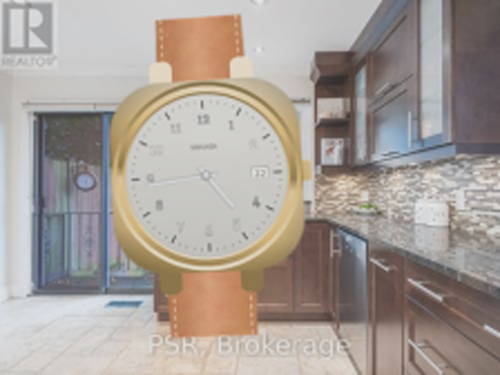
4:44
